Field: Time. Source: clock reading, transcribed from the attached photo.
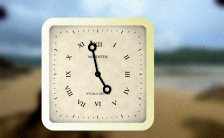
4:58
